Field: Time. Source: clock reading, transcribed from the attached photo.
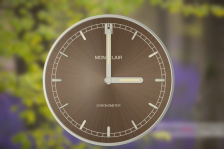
3:00
